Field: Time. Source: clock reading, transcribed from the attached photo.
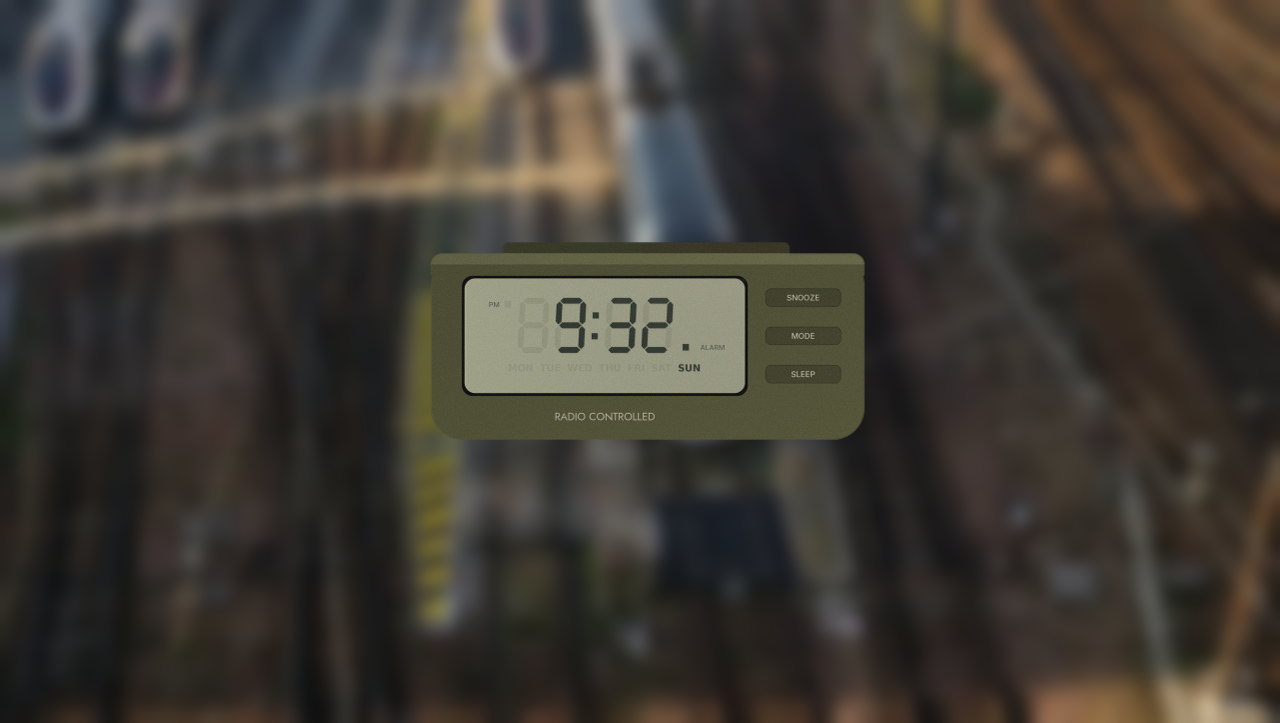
9:32
